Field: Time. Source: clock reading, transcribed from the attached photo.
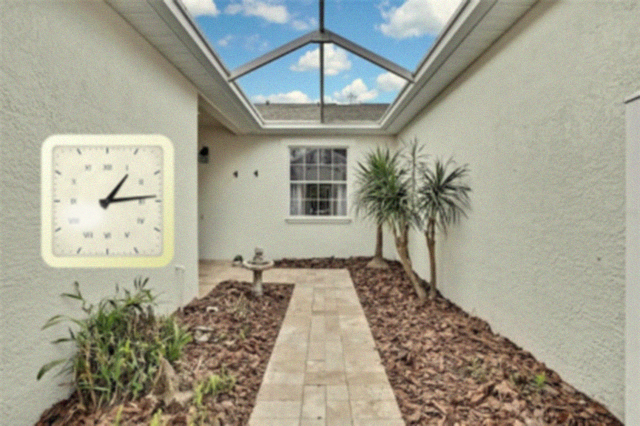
1:14
